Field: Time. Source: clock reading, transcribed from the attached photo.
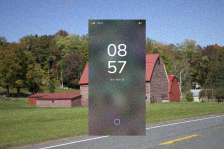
8:57
